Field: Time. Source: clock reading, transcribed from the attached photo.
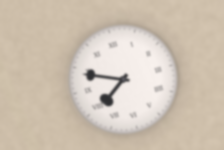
7:49
